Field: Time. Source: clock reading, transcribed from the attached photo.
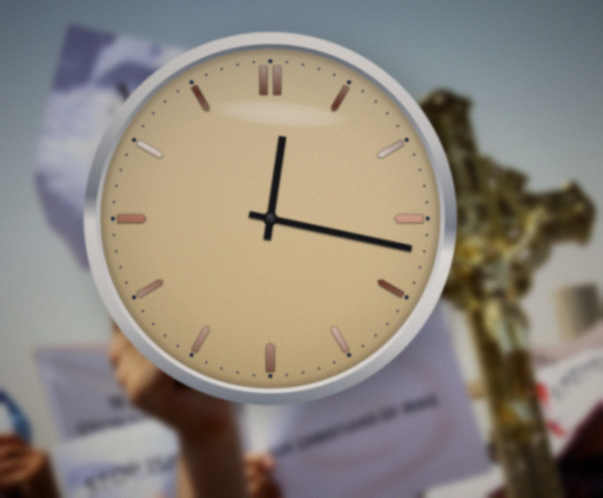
12:17
